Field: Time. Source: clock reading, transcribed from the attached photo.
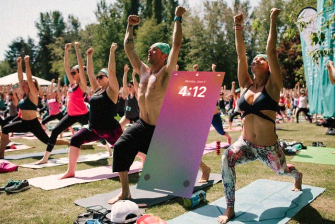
4:12
